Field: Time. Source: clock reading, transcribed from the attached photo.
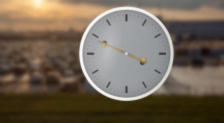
3:49
